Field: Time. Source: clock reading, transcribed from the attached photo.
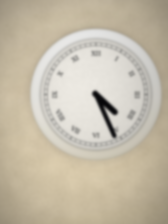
4:26
